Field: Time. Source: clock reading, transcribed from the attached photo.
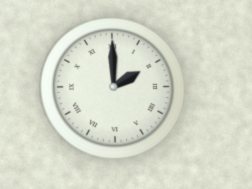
2:00
